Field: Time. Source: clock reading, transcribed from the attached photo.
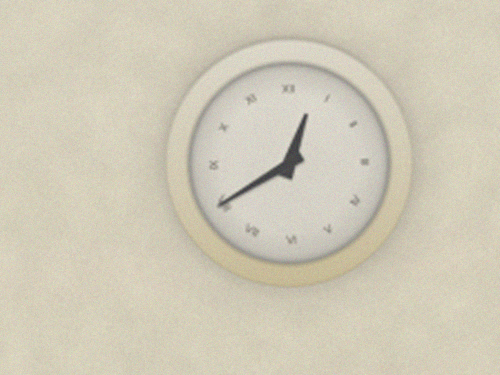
12:40
